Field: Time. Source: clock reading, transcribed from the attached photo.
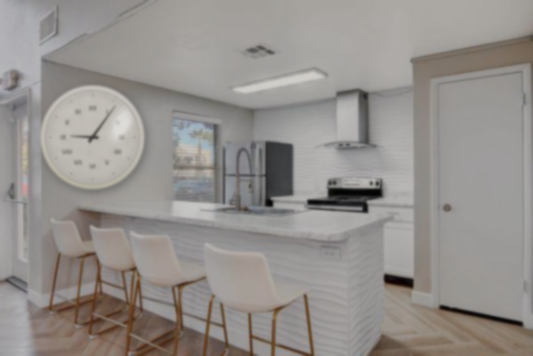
9:06
